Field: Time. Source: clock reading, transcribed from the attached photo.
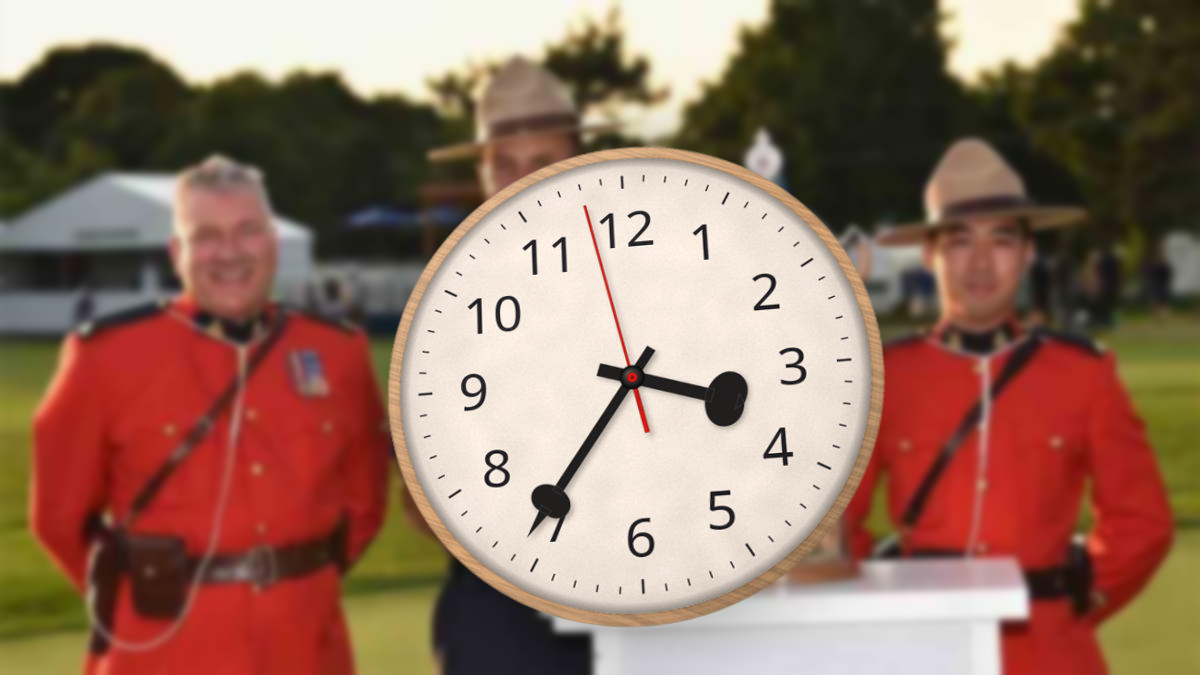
3:35:58
